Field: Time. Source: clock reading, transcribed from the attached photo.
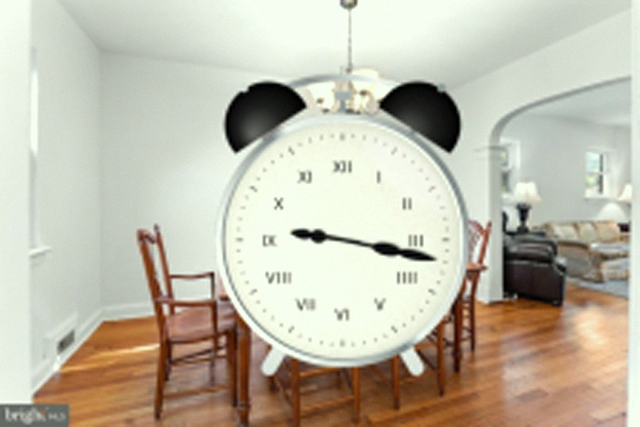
9:17
